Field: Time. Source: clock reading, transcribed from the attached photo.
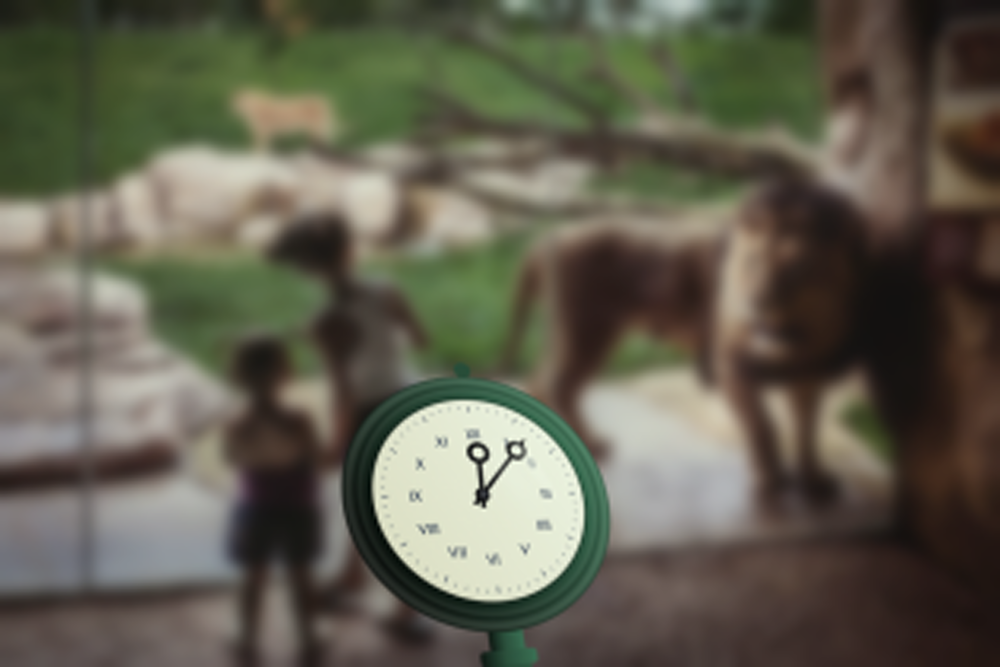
12:07
